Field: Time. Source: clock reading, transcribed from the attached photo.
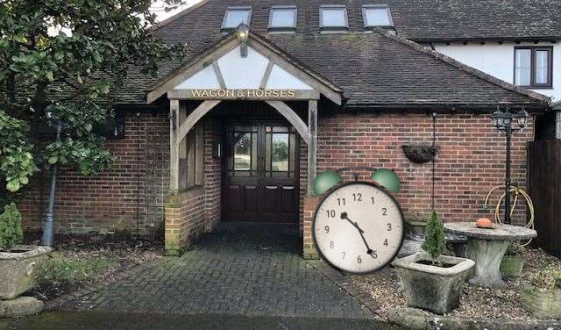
10:26
